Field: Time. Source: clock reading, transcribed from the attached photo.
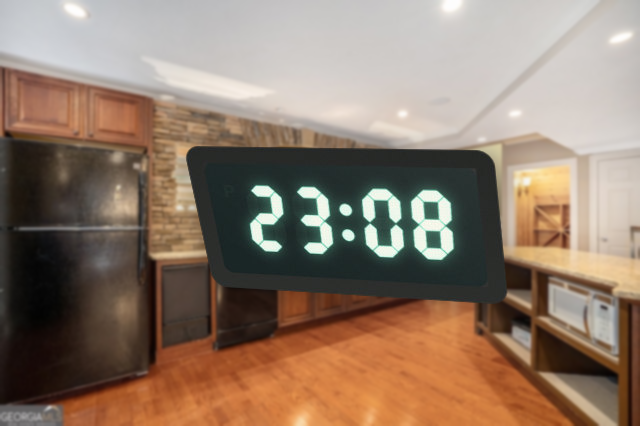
23:08
